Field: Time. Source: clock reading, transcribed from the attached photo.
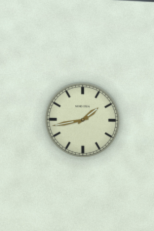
1:43
